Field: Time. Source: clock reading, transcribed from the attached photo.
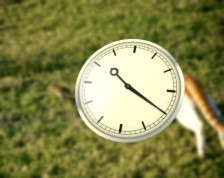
10:20
